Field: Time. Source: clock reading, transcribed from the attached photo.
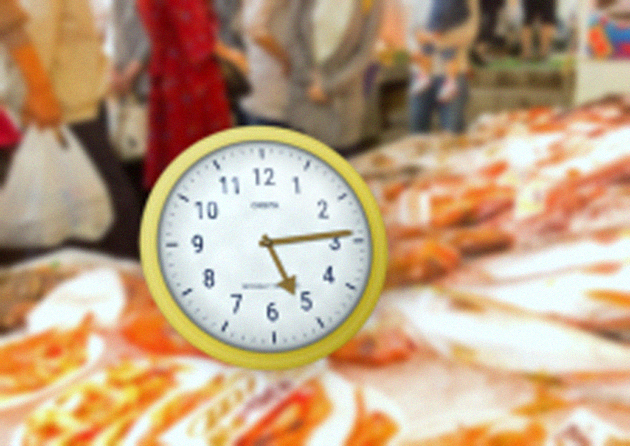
5:14
